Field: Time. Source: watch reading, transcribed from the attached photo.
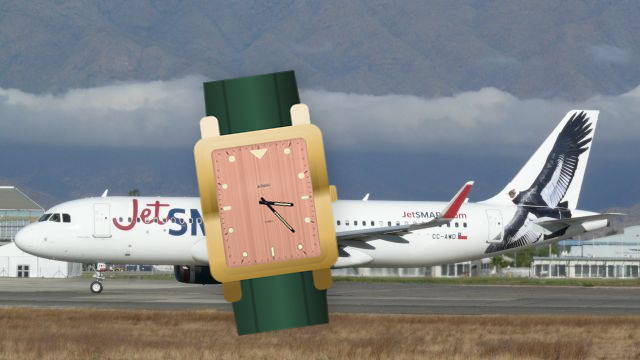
3:24
